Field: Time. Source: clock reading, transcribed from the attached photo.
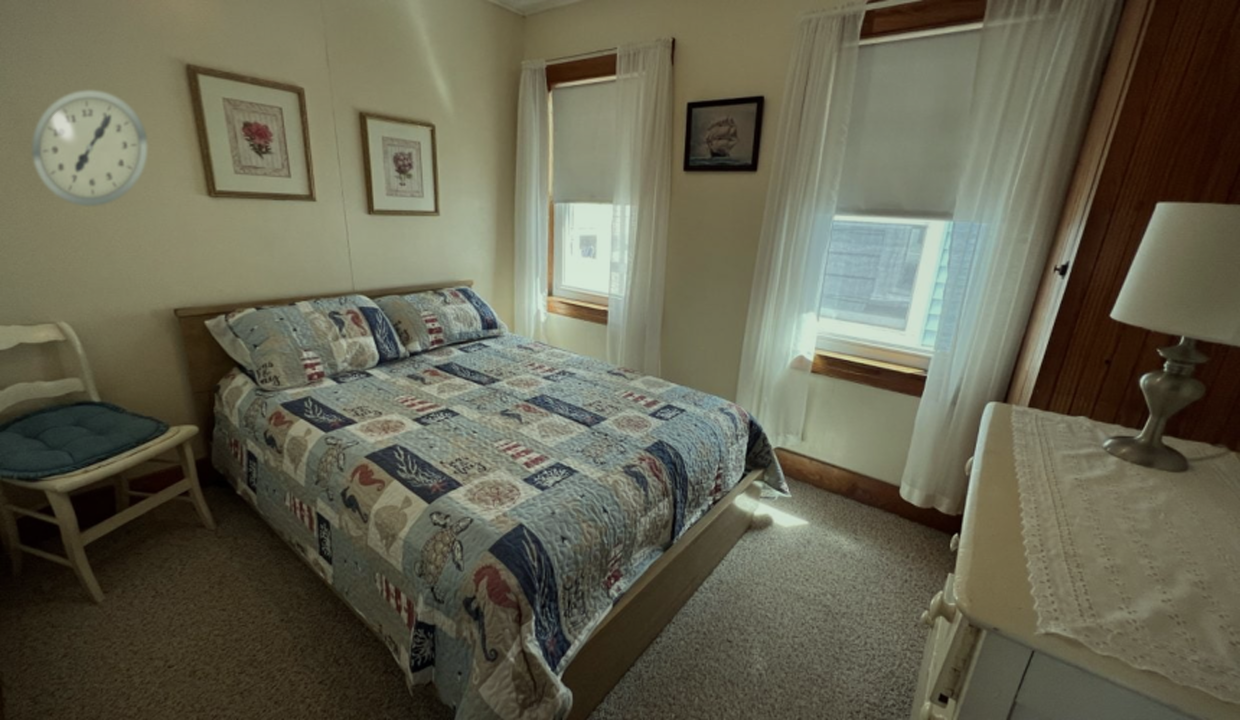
7:06
